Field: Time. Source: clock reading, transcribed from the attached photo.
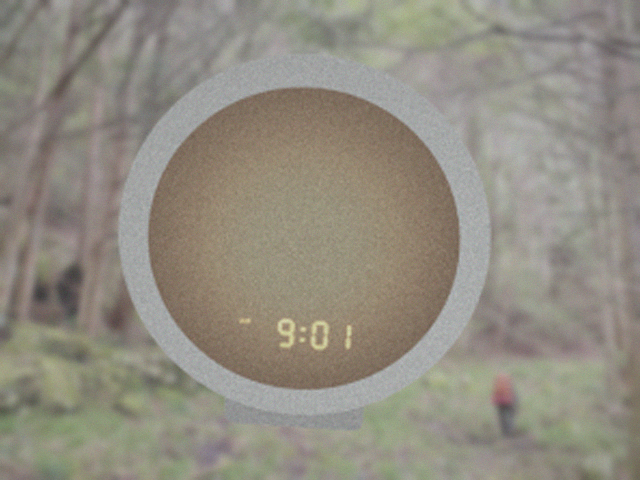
9:01
